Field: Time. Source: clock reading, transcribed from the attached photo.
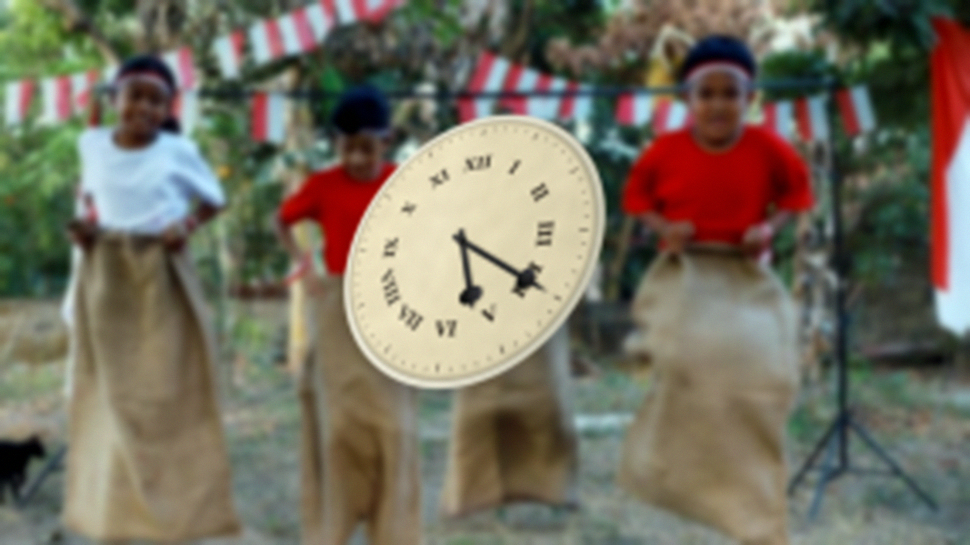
5:20
